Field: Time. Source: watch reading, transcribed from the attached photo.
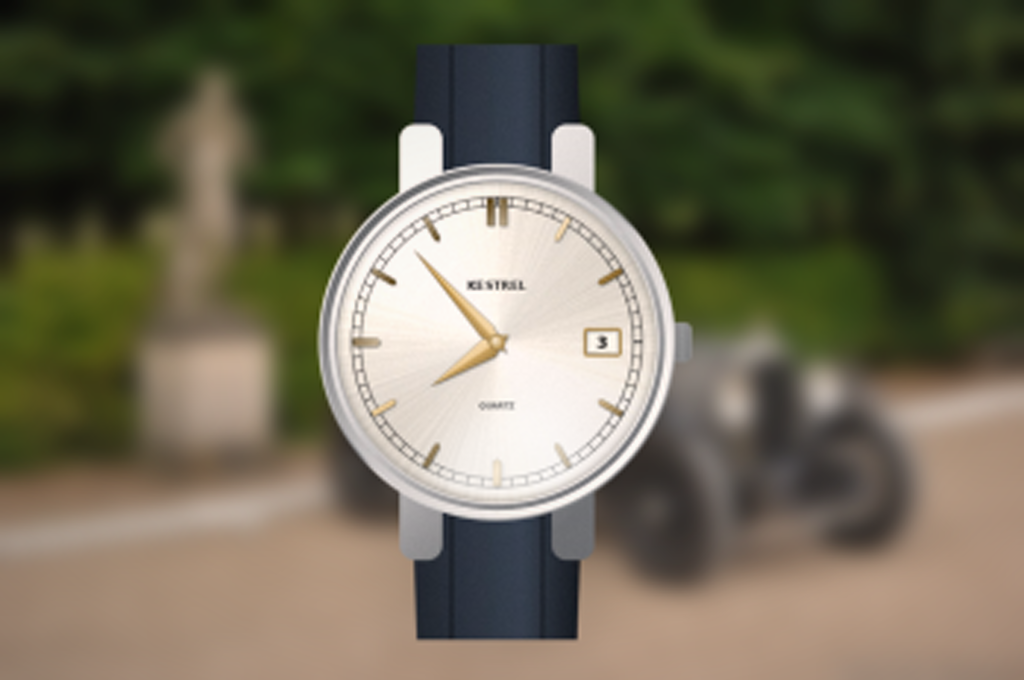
7:53
